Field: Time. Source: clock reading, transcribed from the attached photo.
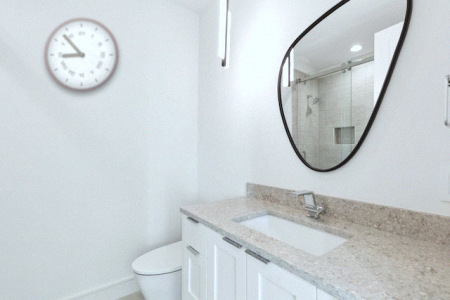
8:53
